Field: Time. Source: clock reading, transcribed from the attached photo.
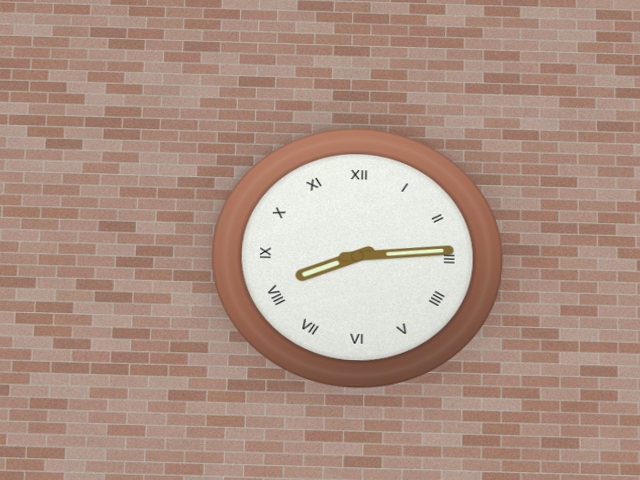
8:14
